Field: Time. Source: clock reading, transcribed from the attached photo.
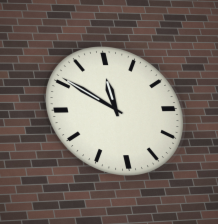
11:51
